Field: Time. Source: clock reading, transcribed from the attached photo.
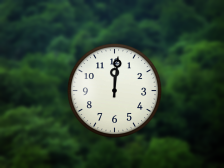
12:01
